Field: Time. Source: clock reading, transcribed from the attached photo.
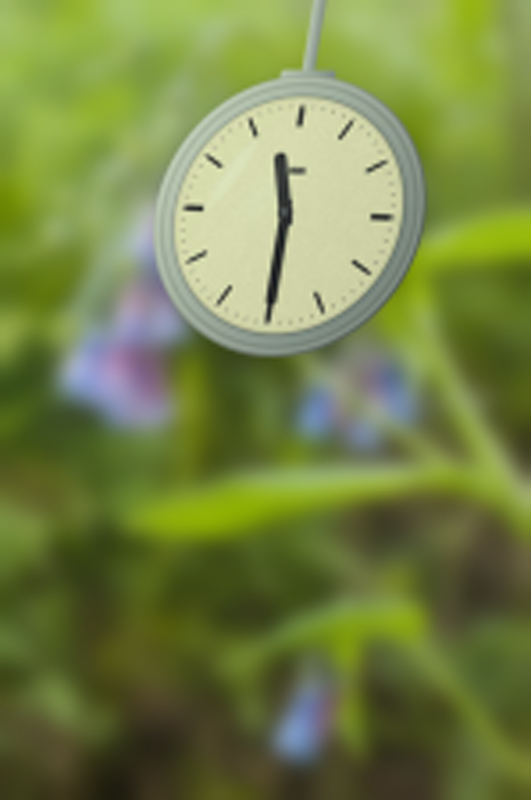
11:30
